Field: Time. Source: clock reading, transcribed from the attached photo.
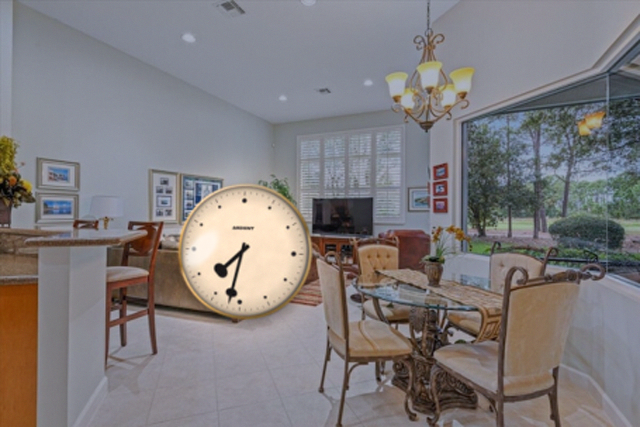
7:32
